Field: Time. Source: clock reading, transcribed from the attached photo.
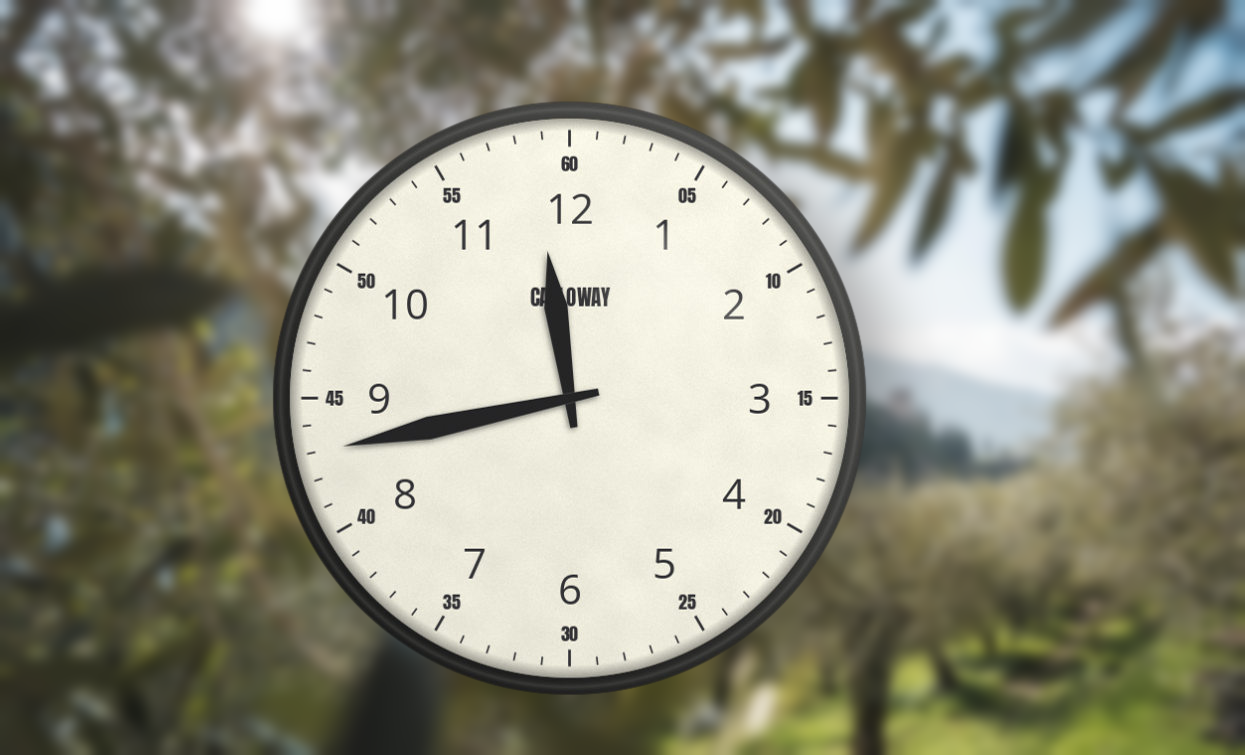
11:43
